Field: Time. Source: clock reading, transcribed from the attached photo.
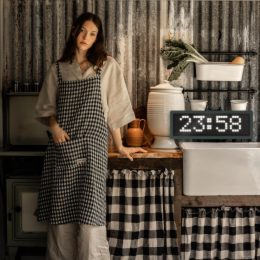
23:58
